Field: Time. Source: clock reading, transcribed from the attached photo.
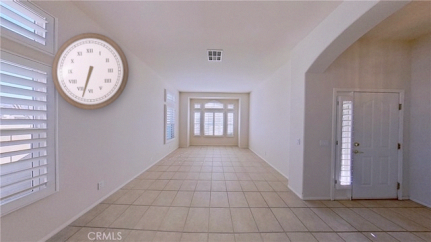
6:33
